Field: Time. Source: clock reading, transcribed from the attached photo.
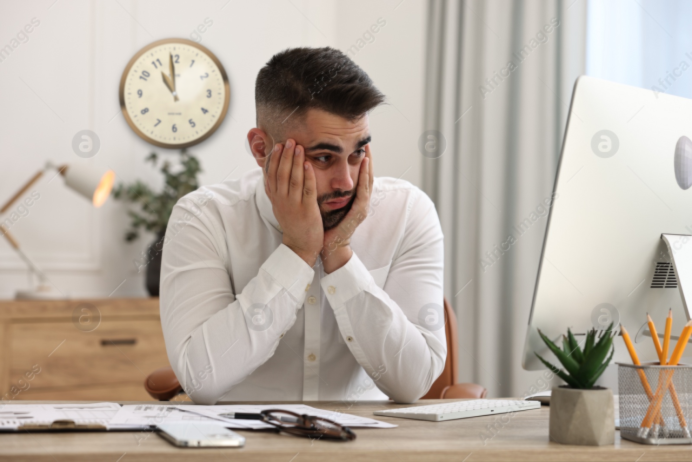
10:59
